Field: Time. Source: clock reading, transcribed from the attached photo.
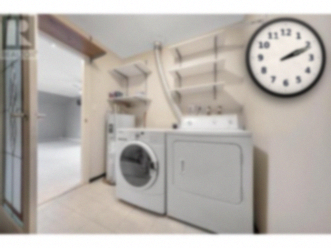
2:11
